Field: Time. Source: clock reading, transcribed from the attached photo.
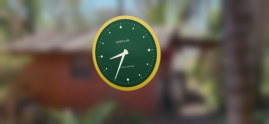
8:35
